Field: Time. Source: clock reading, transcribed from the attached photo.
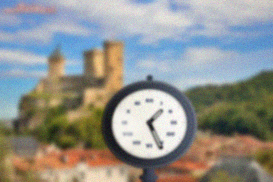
1:26
